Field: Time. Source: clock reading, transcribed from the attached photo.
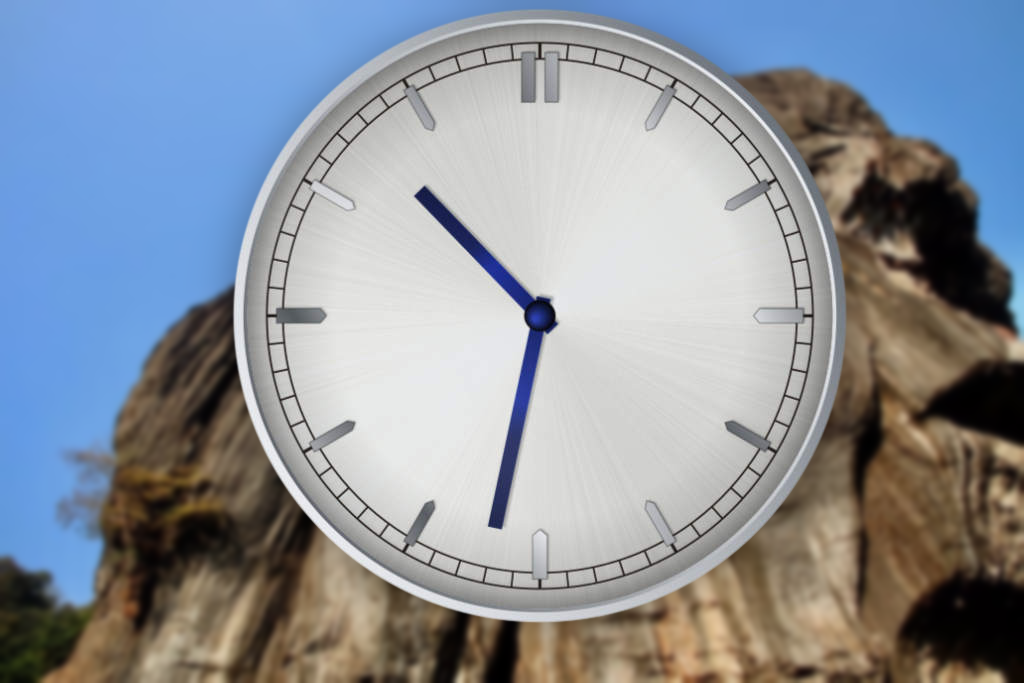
10:32
